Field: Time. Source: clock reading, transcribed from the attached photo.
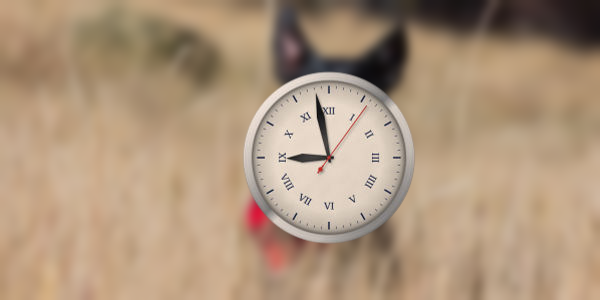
8:58:06
